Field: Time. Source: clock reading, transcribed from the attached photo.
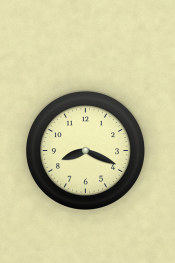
8:19
